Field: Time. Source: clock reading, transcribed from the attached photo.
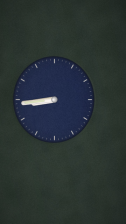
8:44
